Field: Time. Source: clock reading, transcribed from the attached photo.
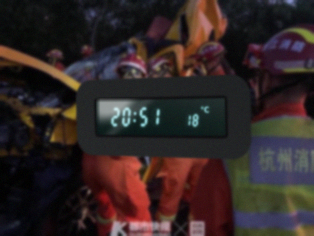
20:51
